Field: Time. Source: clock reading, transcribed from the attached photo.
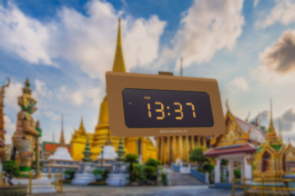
13:37
